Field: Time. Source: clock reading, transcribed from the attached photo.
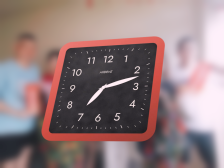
7:12
